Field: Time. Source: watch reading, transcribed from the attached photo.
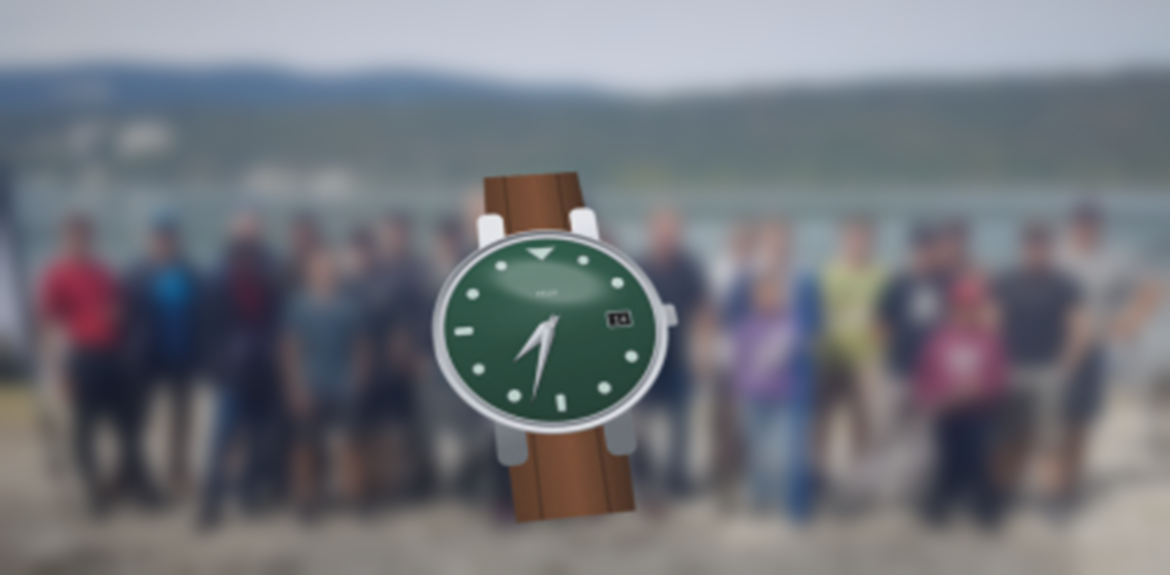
7:33
